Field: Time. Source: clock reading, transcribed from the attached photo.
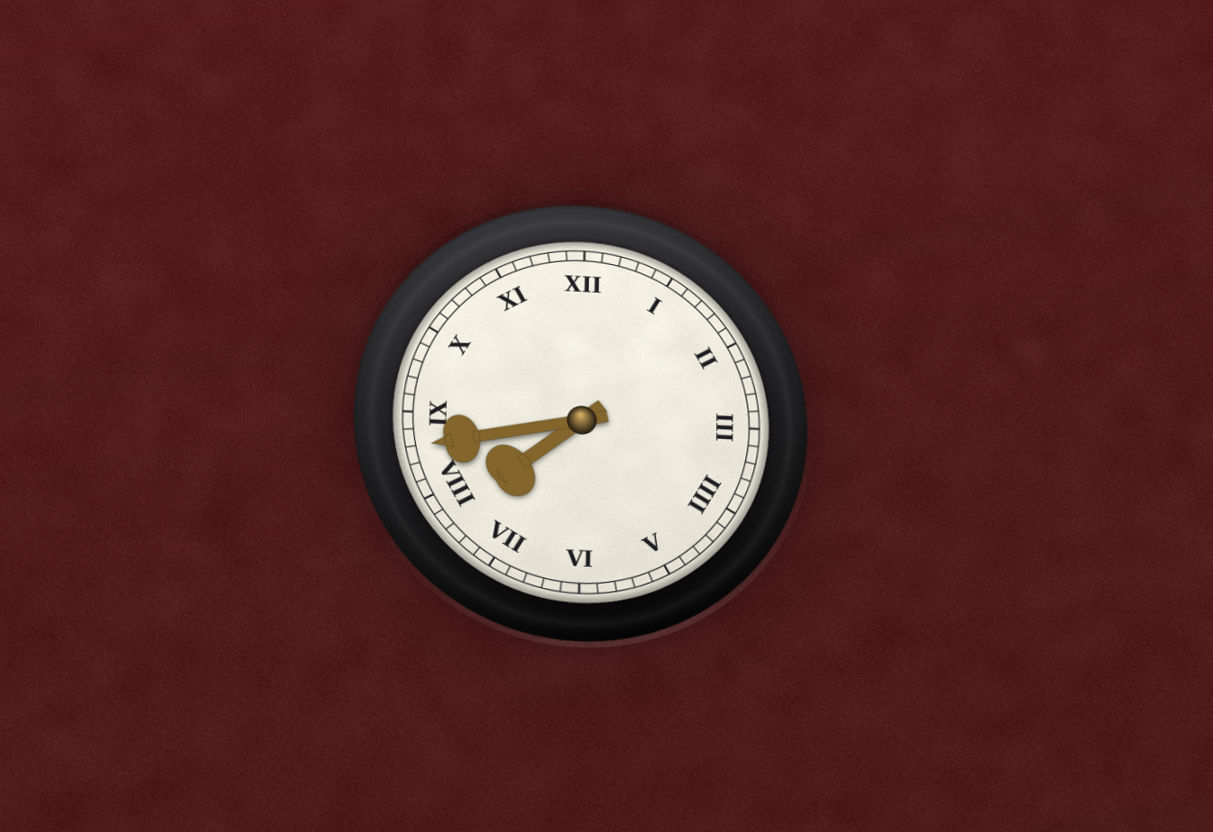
7:43
